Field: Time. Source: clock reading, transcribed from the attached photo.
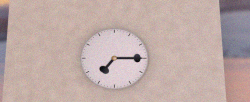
7:15
